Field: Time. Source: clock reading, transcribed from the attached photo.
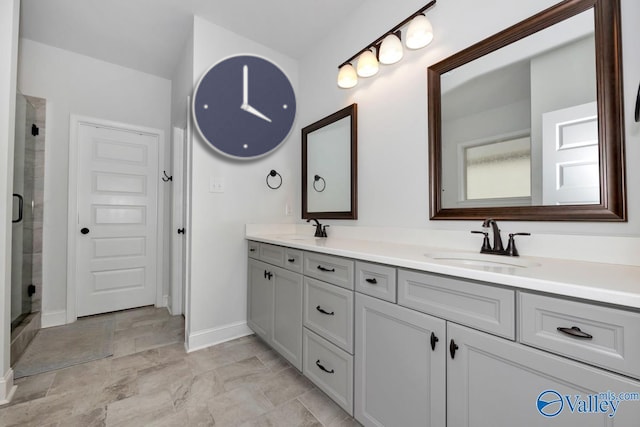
4:00
